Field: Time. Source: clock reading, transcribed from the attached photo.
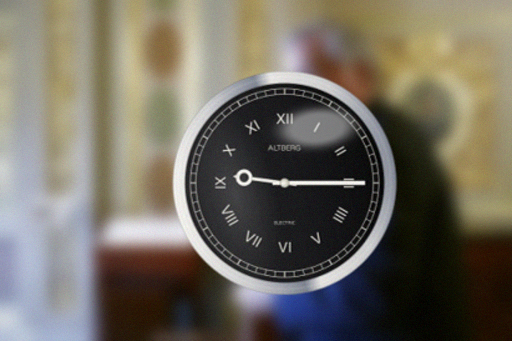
9:15
